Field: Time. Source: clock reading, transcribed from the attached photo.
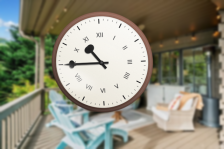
10:45
